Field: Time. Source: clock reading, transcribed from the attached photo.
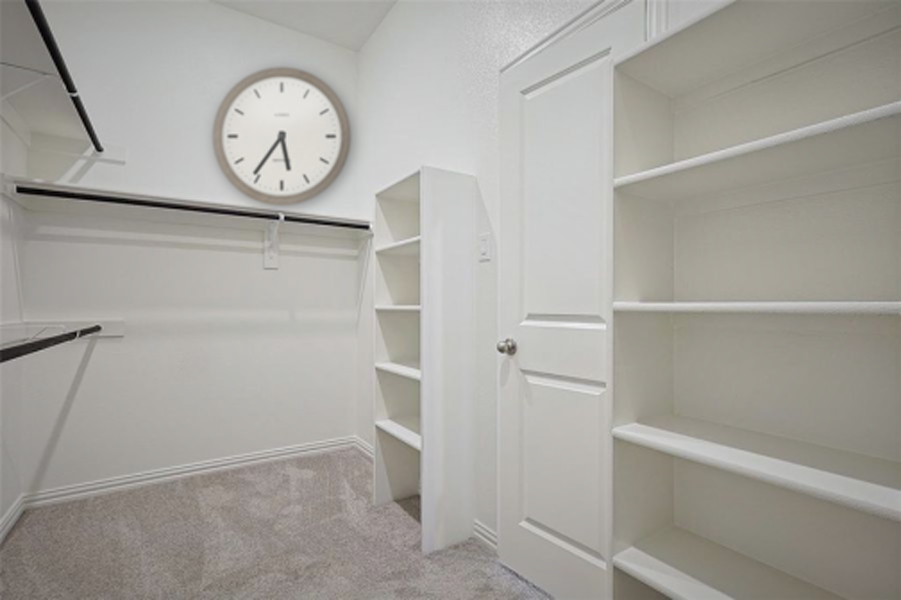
5:36
